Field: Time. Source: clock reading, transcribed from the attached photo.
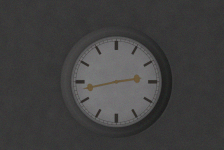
2:43
